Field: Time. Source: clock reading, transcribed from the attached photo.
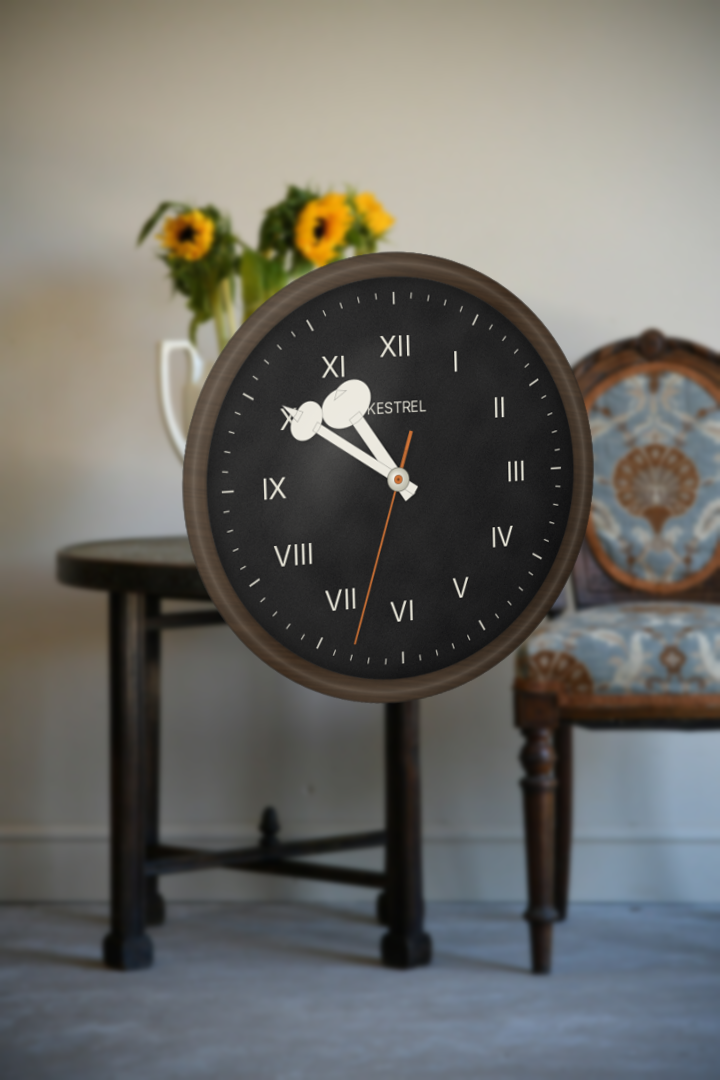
10:50:33
